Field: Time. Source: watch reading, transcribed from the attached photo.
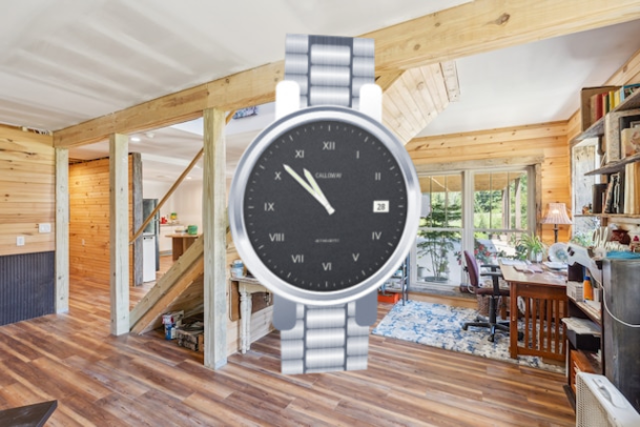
10:52
